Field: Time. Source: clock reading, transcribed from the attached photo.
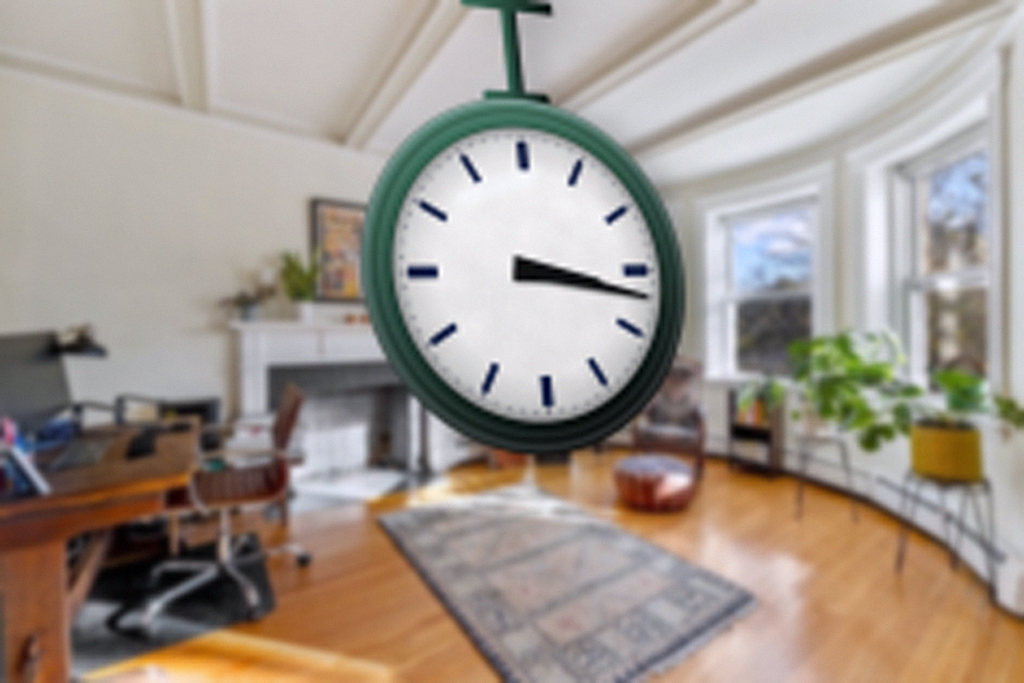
3:17
